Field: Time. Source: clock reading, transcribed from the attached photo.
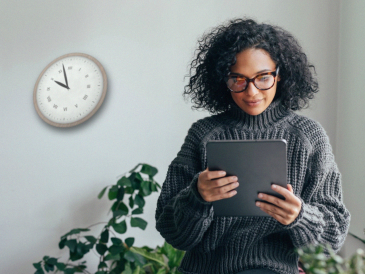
9:57
